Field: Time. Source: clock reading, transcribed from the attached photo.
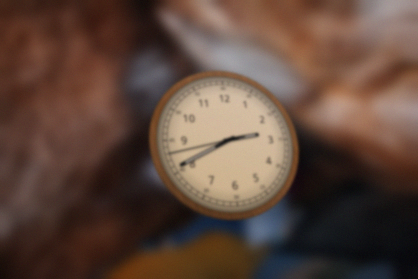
2:40:43
